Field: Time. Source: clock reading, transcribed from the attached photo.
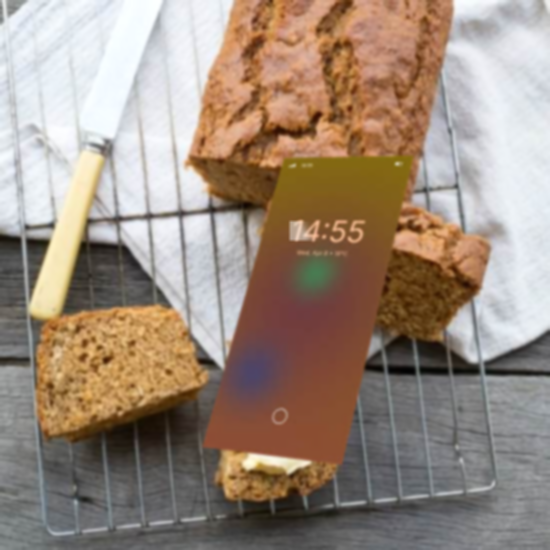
14:55
